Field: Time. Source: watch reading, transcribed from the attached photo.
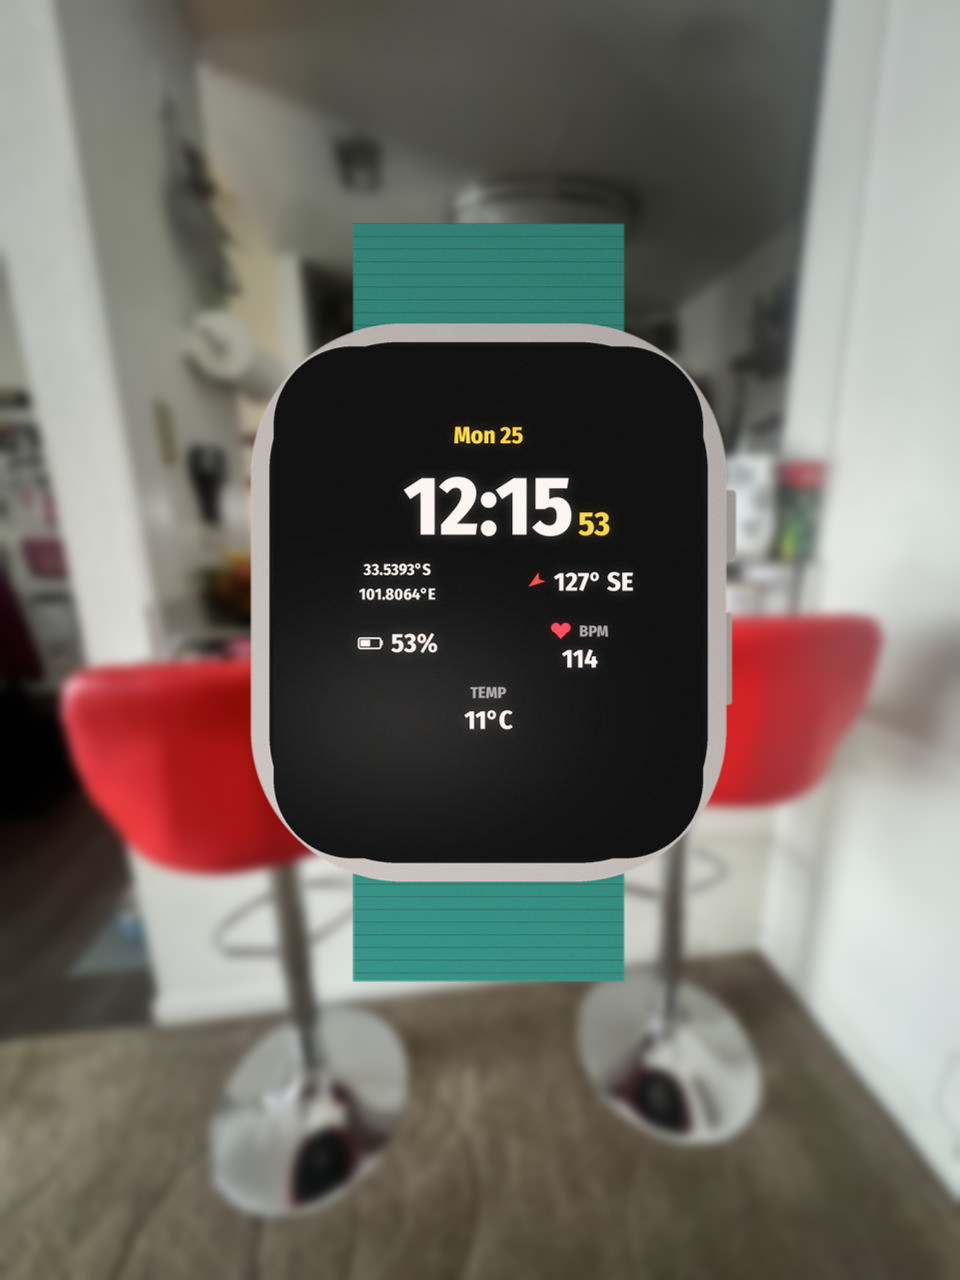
12:15:53
